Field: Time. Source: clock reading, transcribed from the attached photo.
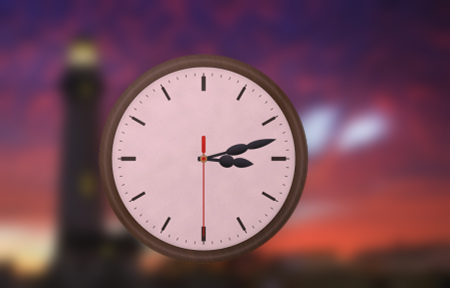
3:12:30
